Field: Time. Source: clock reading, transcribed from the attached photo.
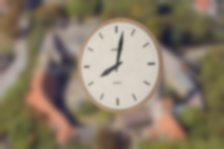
8:02
